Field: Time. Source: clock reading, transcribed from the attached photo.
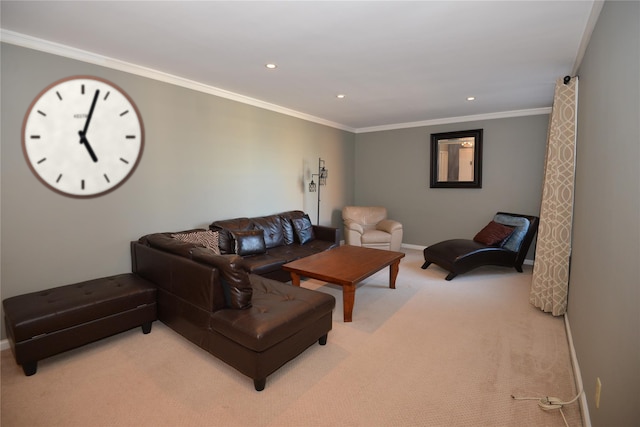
5:03
